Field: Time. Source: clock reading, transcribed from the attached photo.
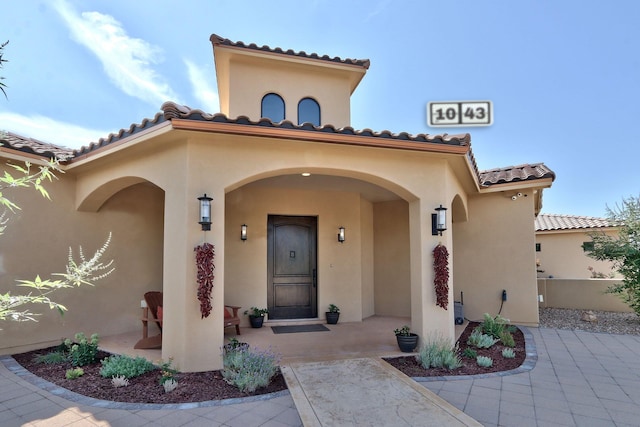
10:43
